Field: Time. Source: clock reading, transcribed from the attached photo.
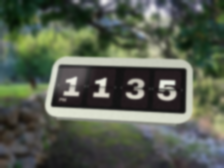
11:35
